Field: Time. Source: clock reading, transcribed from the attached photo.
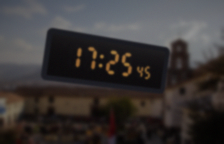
17:25:45
